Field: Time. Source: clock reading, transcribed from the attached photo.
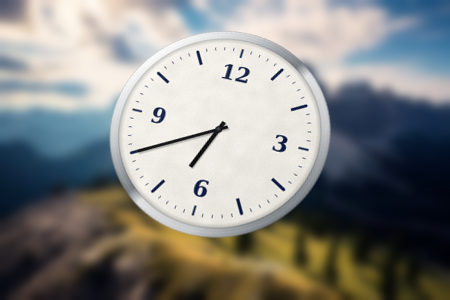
6:40
